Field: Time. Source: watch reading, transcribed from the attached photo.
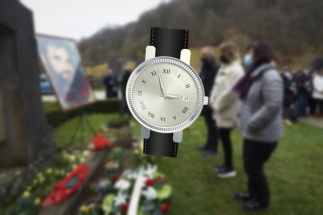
2:57
